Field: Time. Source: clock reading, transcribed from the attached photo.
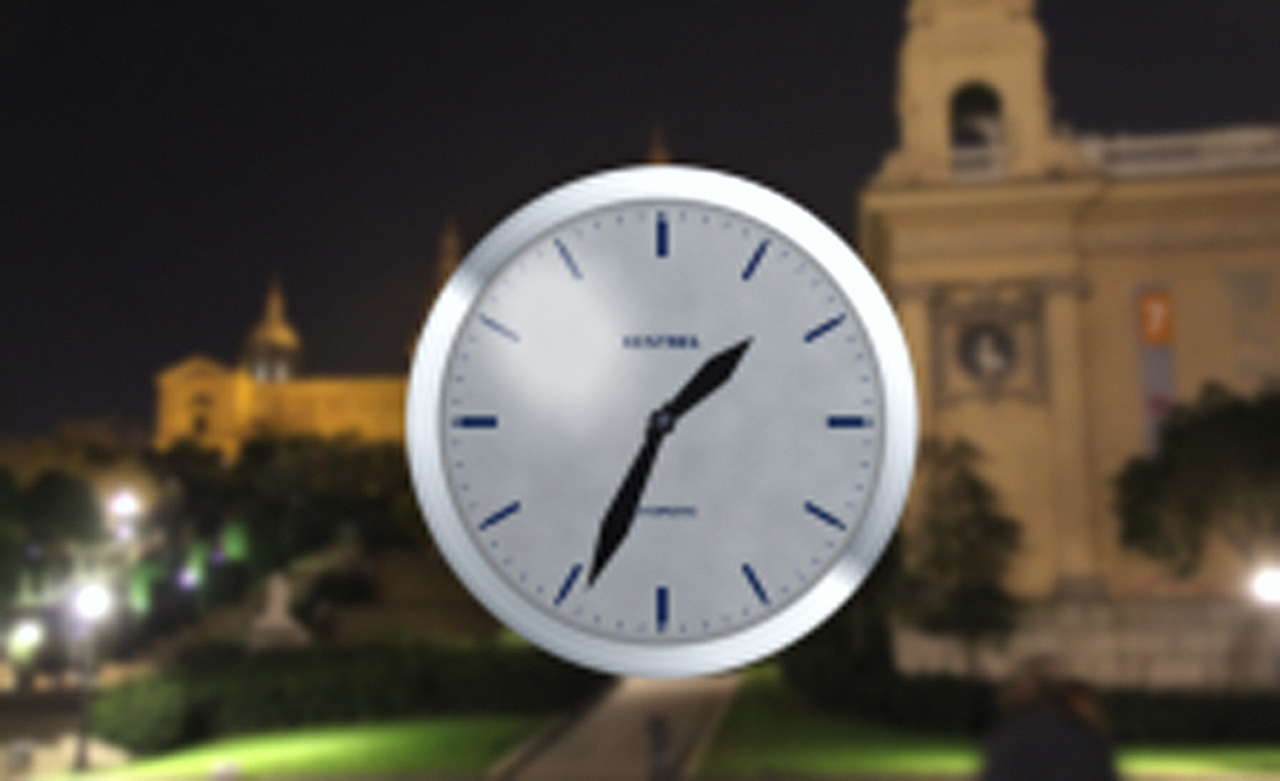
1:34
